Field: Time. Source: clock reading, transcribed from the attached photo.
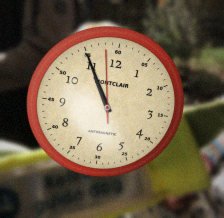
10:54:58
